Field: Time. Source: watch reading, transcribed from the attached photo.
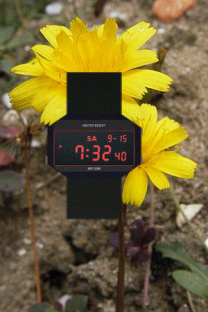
7:32:40
